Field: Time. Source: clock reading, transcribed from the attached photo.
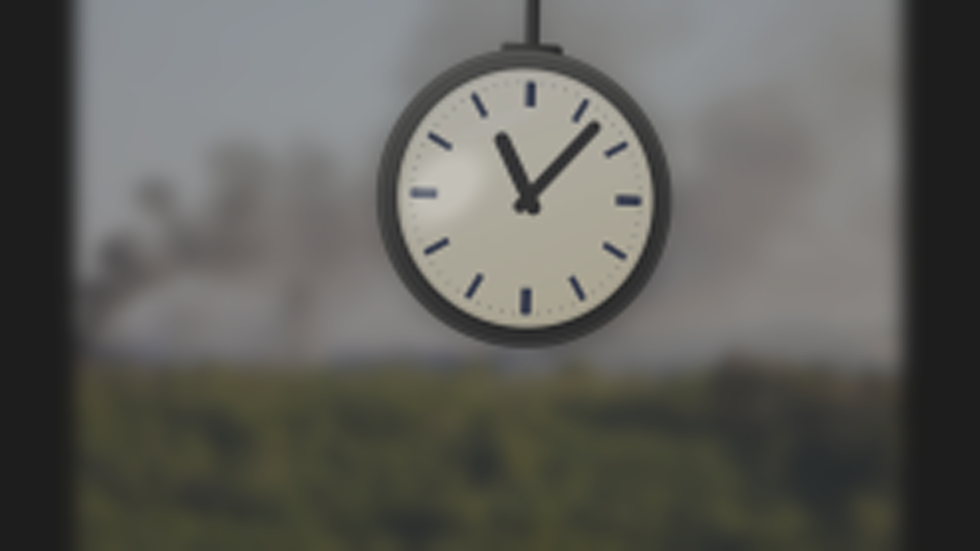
11:07
